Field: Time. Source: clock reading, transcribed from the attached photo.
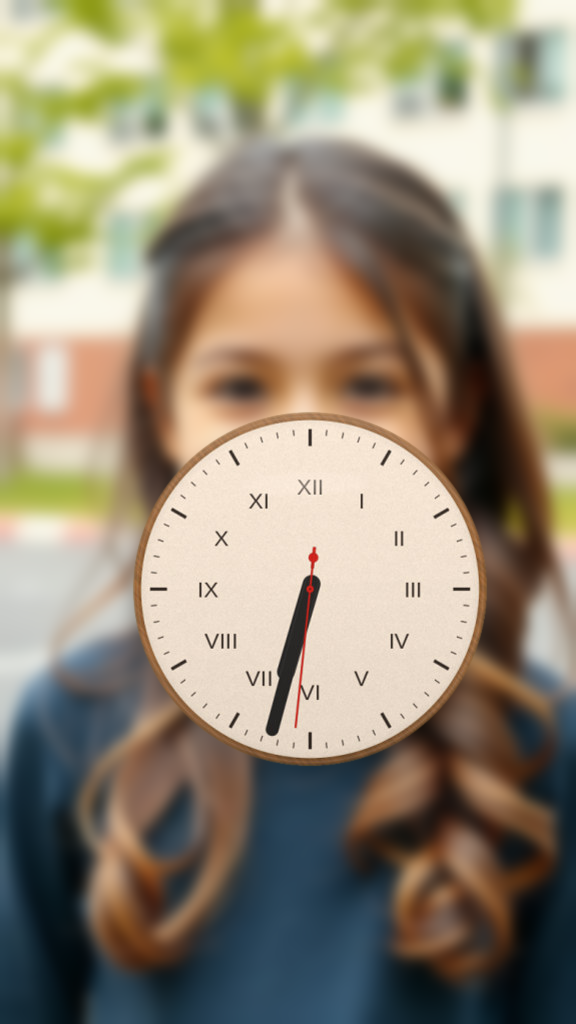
6:32:31
